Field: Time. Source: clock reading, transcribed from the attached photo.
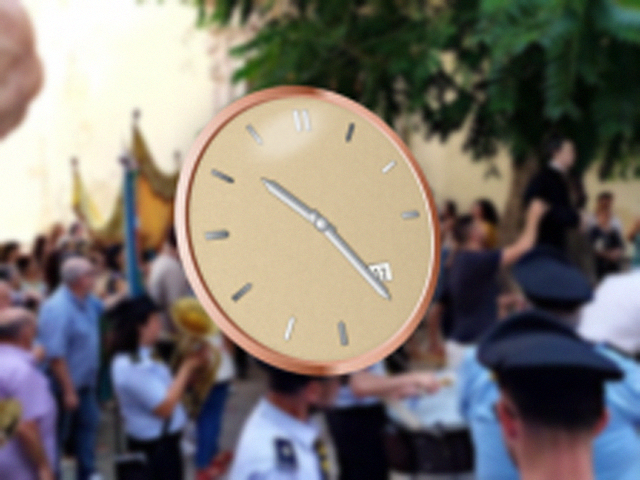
10:24
